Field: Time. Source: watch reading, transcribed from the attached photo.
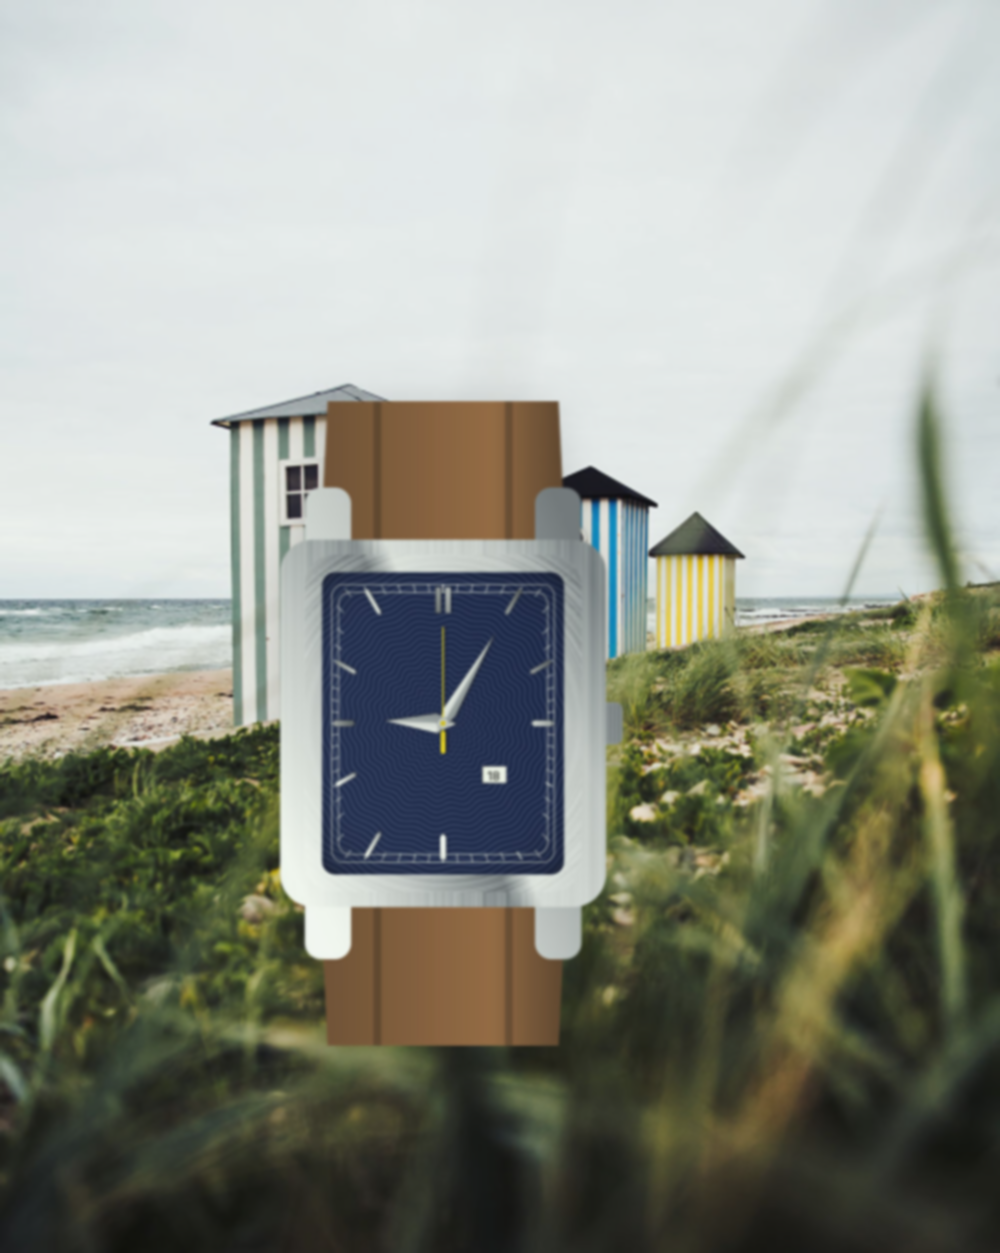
9:05:00
